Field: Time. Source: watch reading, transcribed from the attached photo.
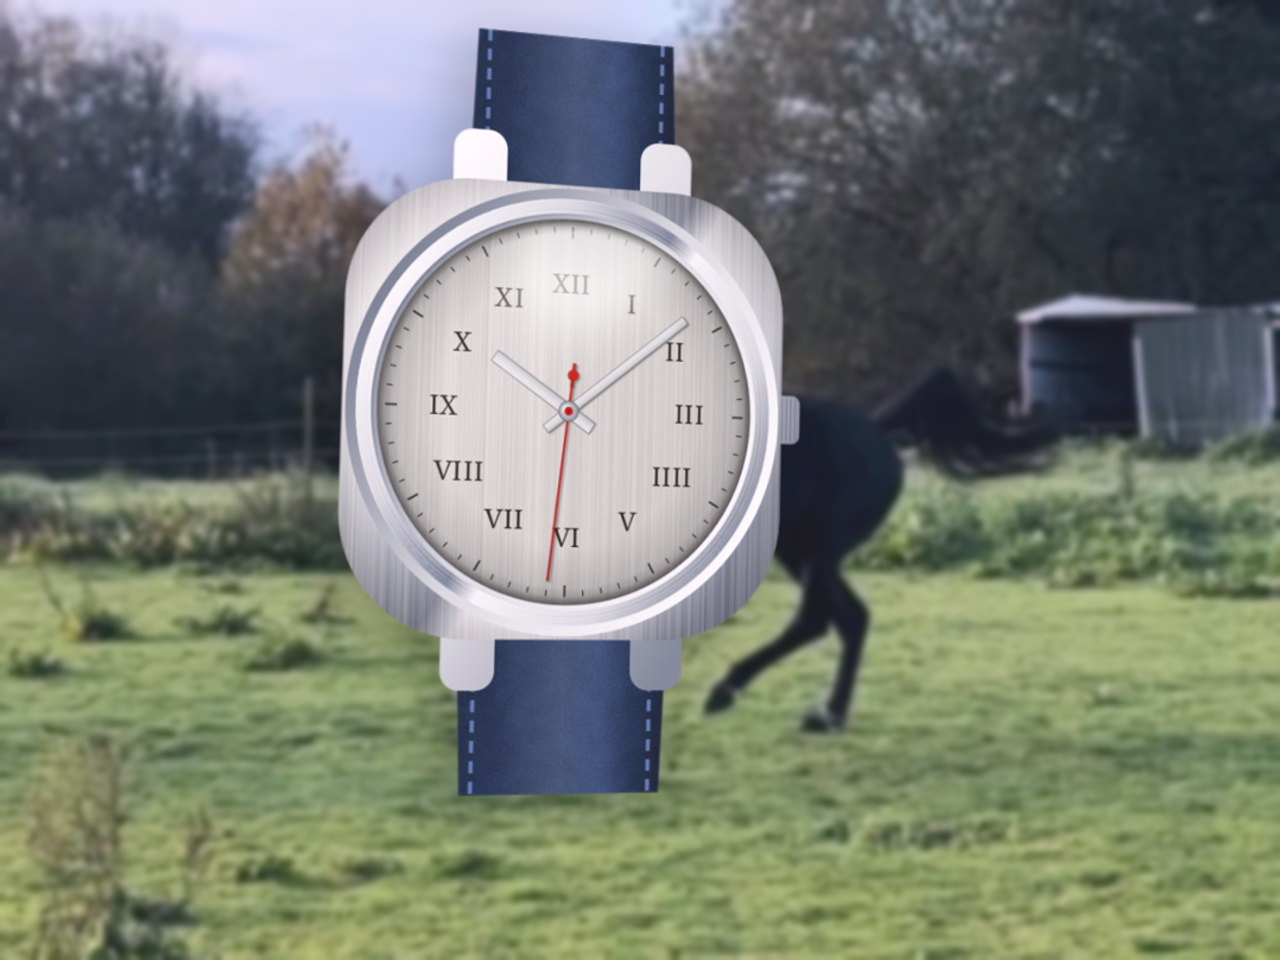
10:08:31
